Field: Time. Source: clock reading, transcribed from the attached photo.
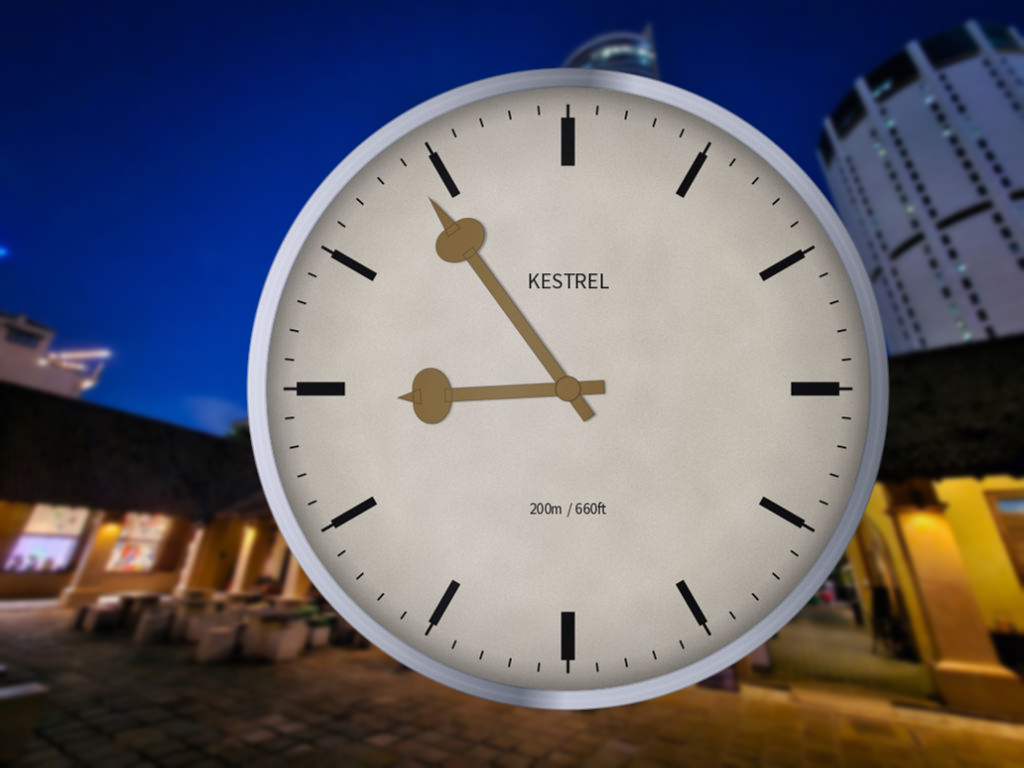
8:54
